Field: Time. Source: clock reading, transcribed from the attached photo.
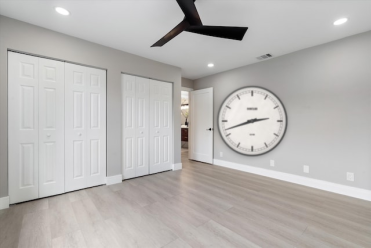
2:42
